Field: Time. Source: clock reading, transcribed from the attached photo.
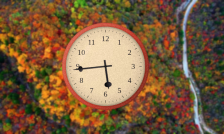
5:44
